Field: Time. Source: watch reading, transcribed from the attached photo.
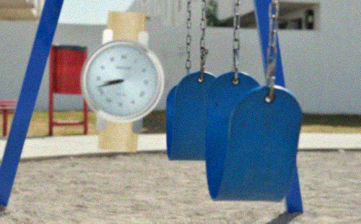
8:42
